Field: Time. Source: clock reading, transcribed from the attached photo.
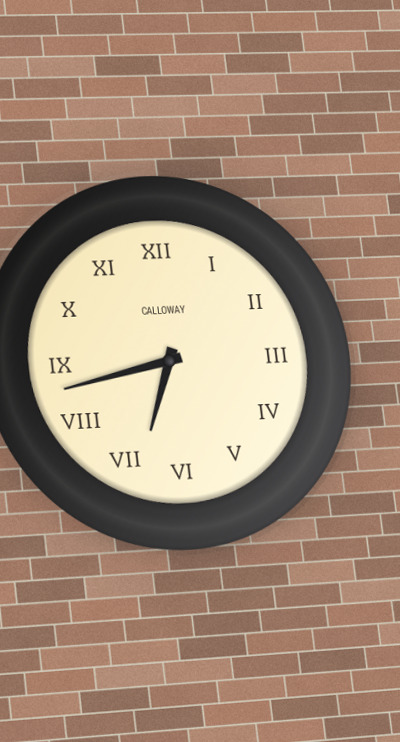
6:43
